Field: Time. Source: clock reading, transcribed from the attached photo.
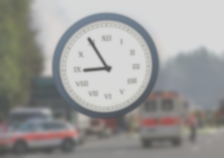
8:55
